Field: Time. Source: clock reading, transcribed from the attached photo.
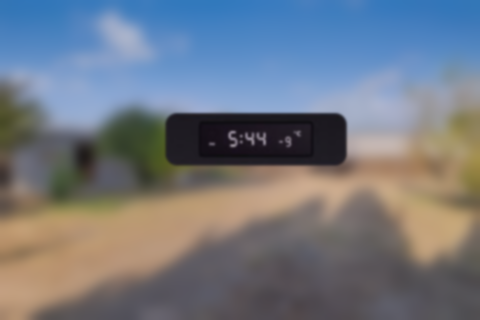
5:44
